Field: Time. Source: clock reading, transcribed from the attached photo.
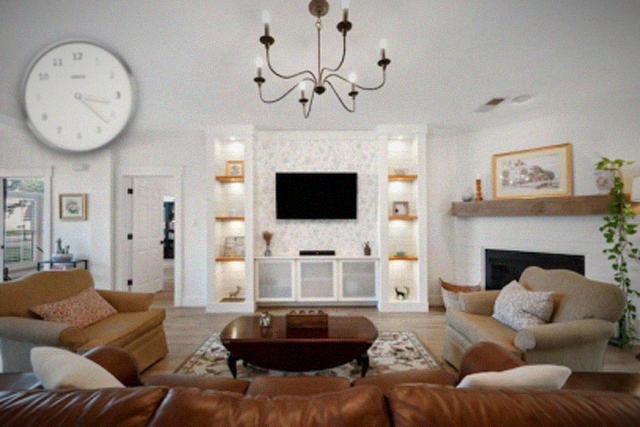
3:22
